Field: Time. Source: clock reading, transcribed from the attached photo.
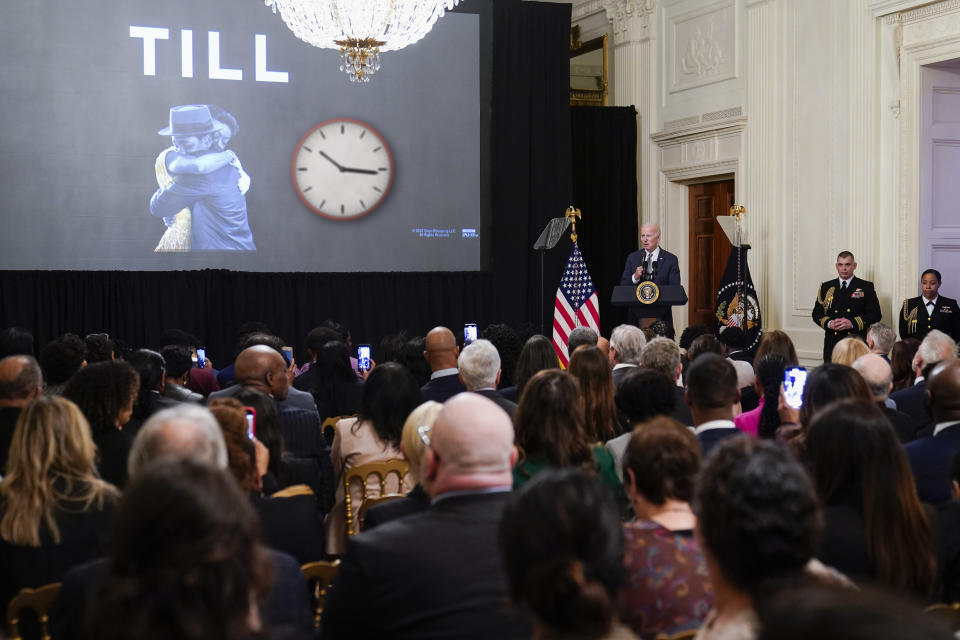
10:16
